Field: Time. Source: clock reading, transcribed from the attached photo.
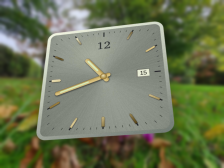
10:42
